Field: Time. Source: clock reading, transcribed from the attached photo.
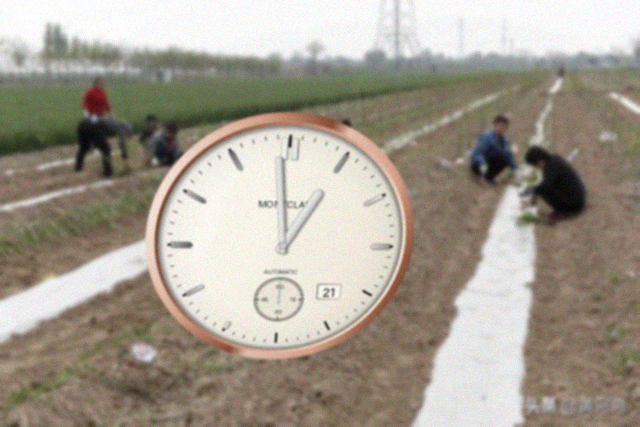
12:59
